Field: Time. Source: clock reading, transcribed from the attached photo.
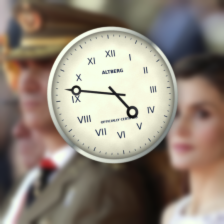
4:47
